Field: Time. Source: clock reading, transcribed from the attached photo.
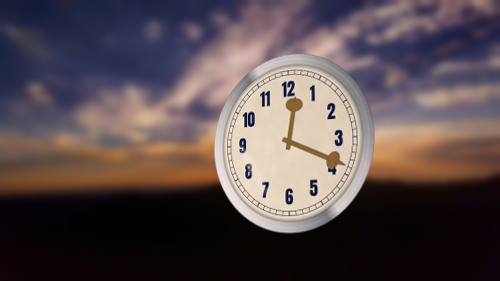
12:19
